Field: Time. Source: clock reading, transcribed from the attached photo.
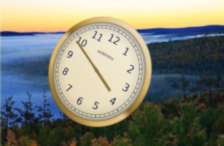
3:49
